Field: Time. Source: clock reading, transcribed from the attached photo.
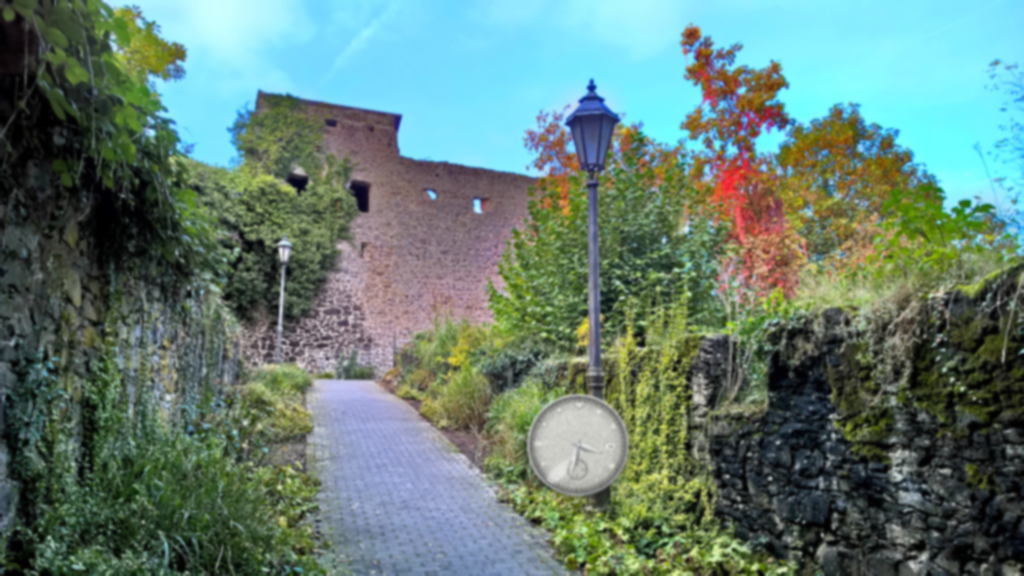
3:32
